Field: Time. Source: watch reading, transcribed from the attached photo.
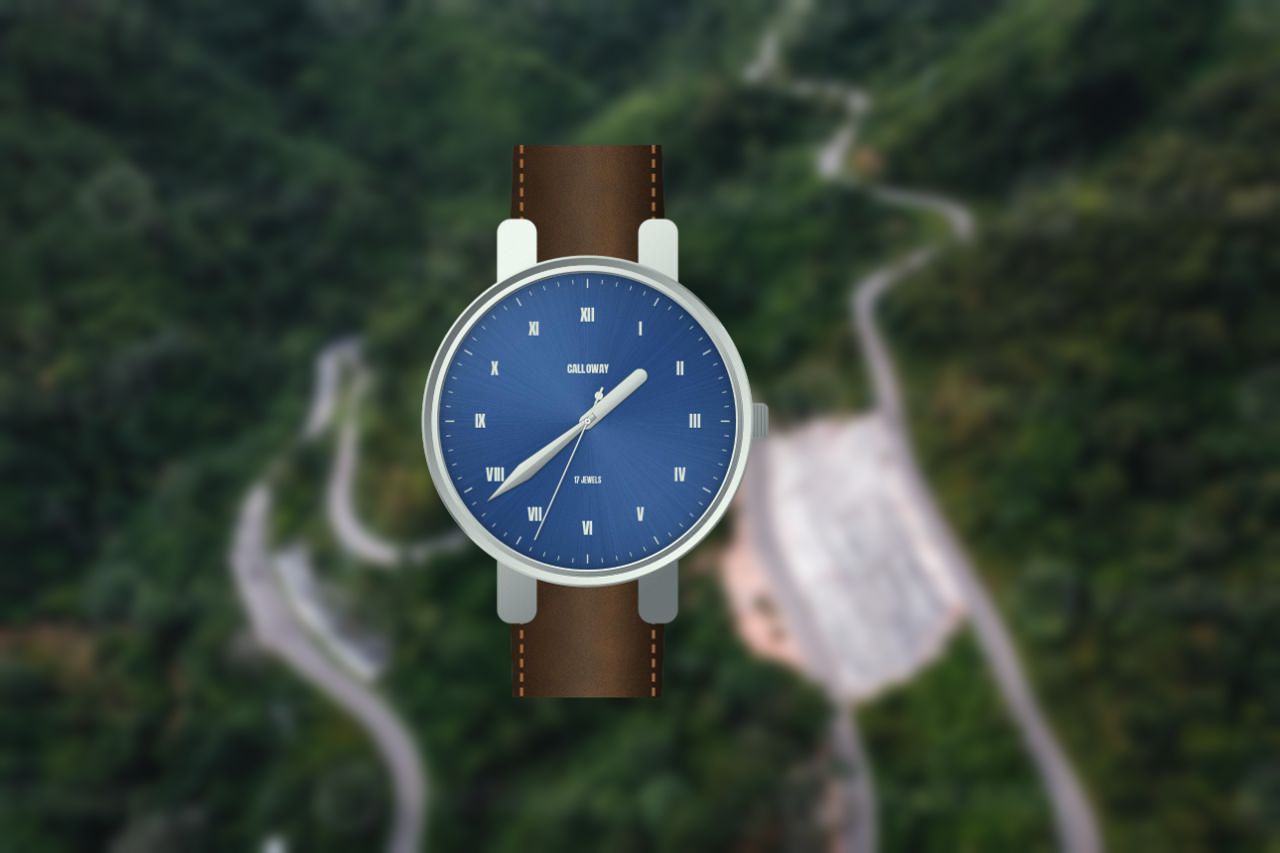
1:38:34
